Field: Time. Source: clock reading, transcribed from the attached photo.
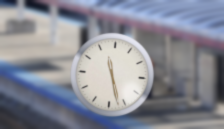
11:27
